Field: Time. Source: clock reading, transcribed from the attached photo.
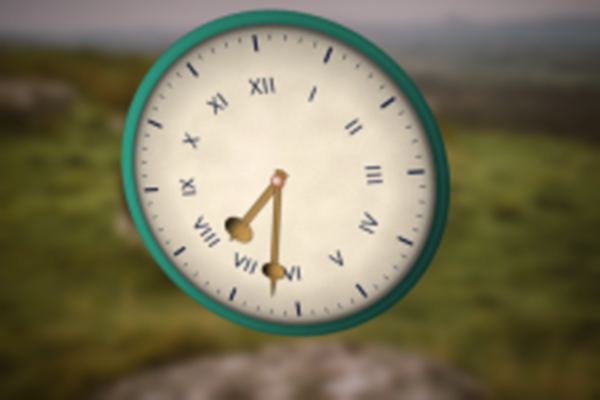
7:32
